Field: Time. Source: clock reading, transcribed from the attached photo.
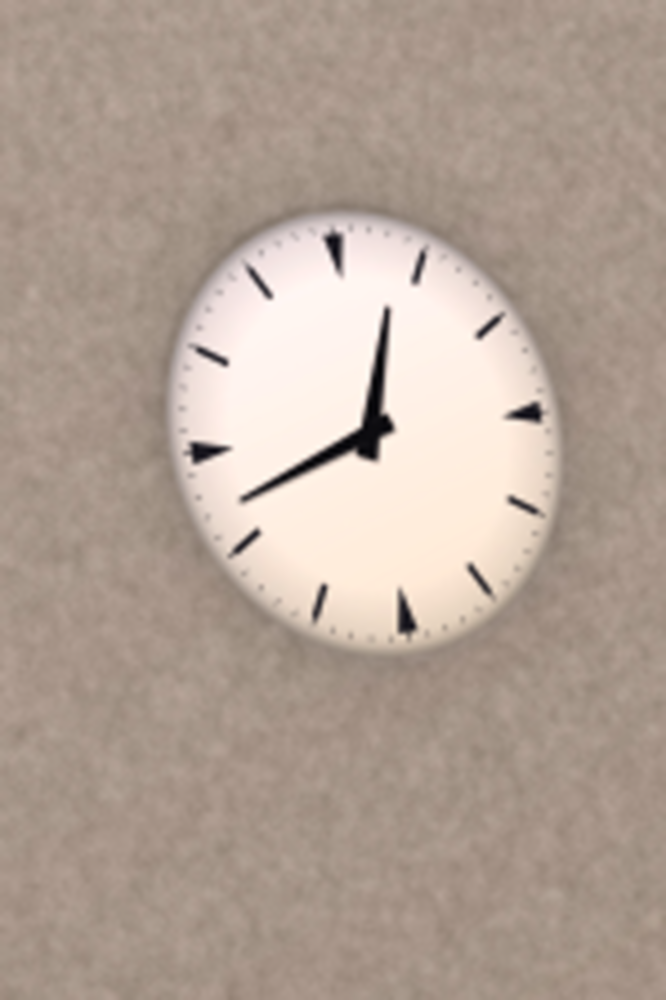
12:42
